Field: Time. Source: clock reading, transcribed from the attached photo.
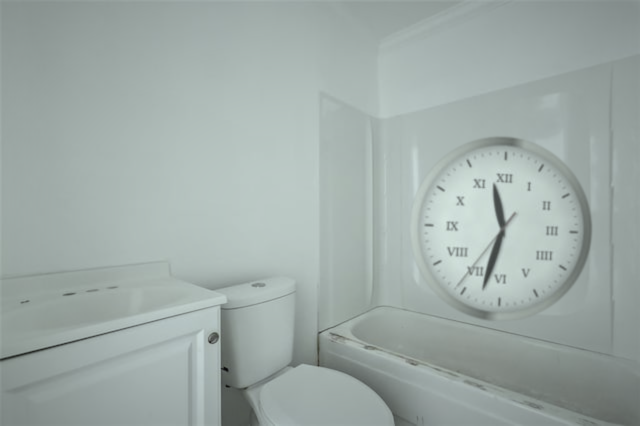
11:32:36
